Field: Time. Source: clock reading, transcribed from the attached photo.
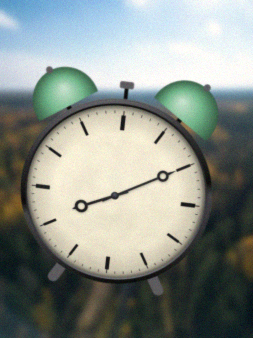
8:10
